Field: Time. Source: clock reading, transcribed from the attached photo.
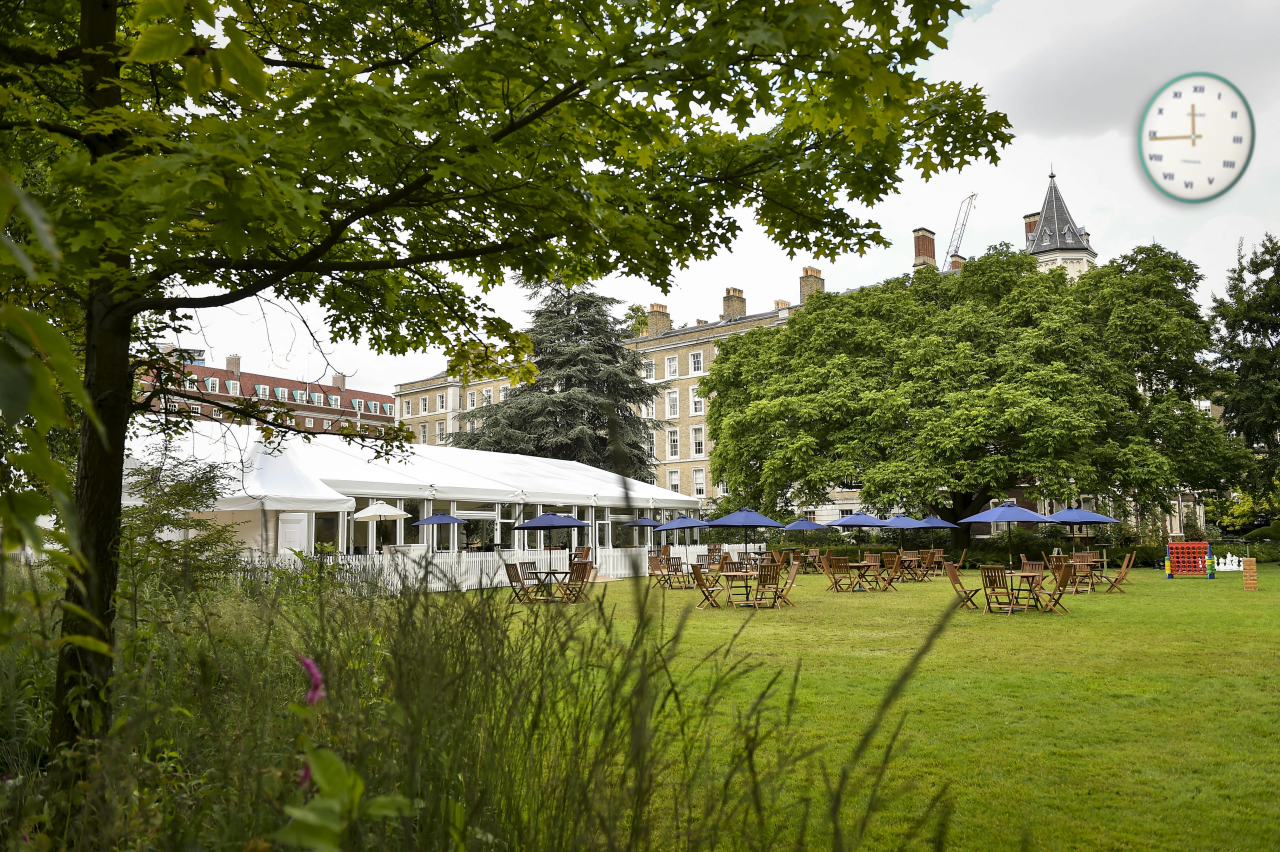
11:44
